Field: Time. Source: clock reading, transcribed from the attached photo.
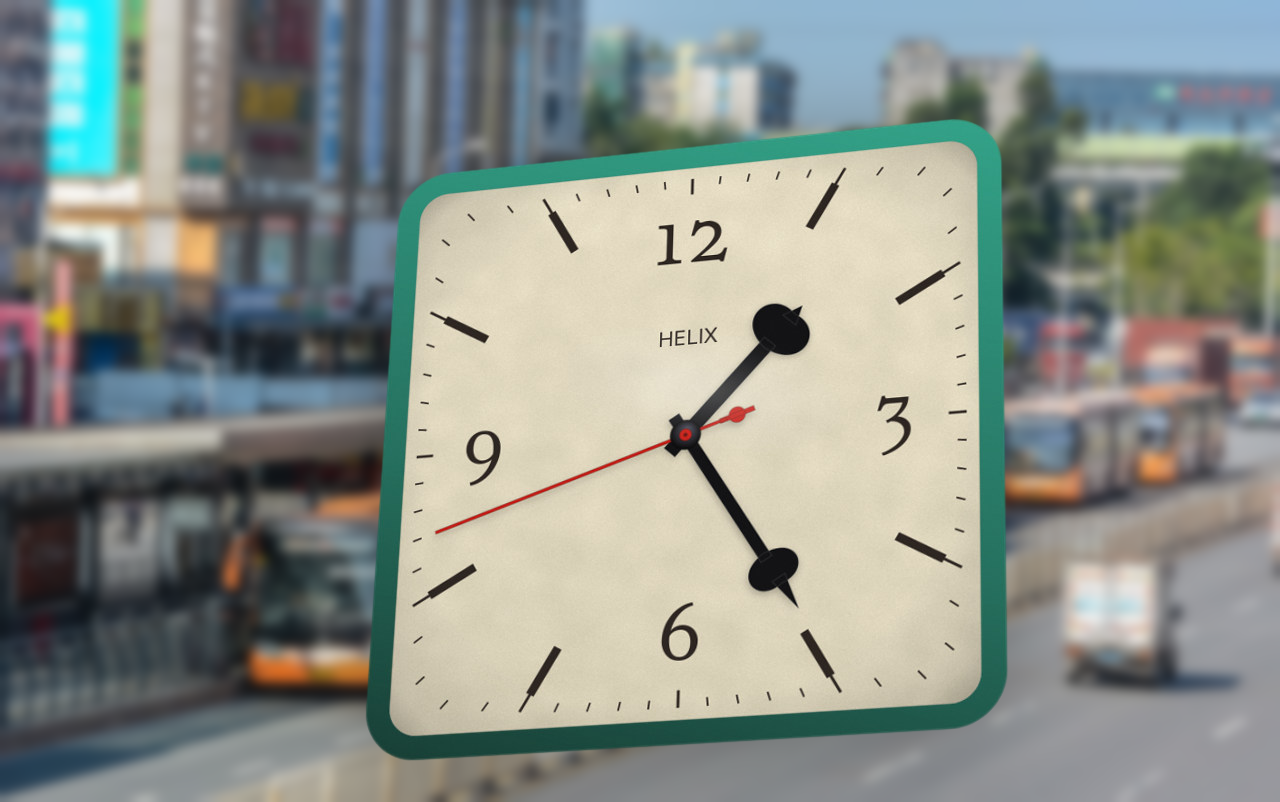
1:24:42
